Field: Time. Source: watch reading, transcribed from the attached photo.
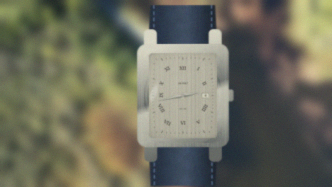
2:43
